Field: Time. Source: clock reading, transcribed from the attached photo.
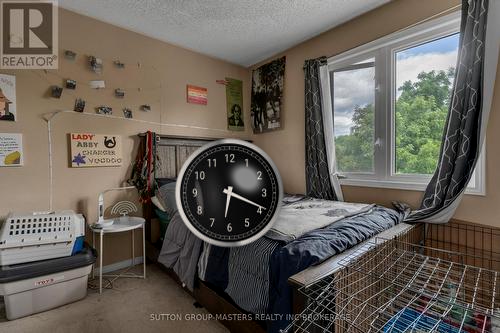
6:19
